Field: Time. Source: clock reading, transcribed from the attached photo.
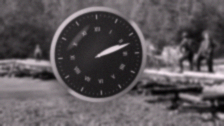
2:12
